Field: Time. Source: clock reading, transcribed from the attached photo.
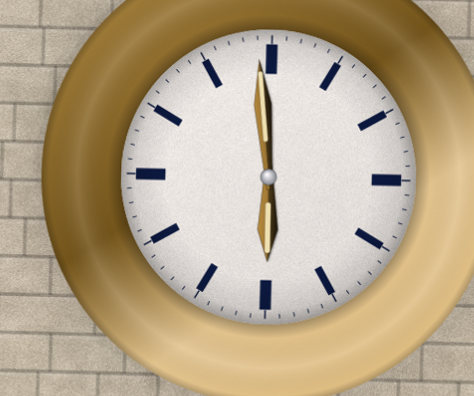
5:59
